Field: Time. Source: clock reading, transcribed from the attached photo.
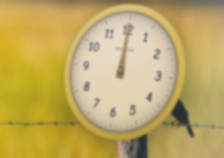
12:00
